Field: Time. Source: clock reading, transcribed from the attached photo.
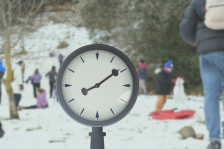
8:09
